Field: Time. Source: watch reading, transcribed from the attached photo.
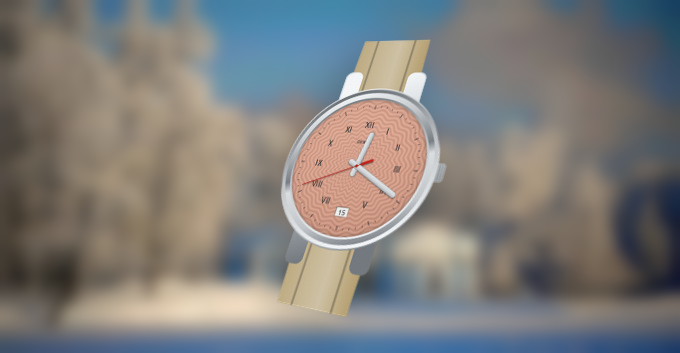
12:19:41
